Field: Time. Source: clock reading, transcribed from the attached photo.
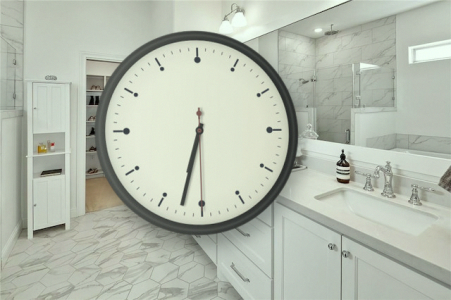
6:32:30
